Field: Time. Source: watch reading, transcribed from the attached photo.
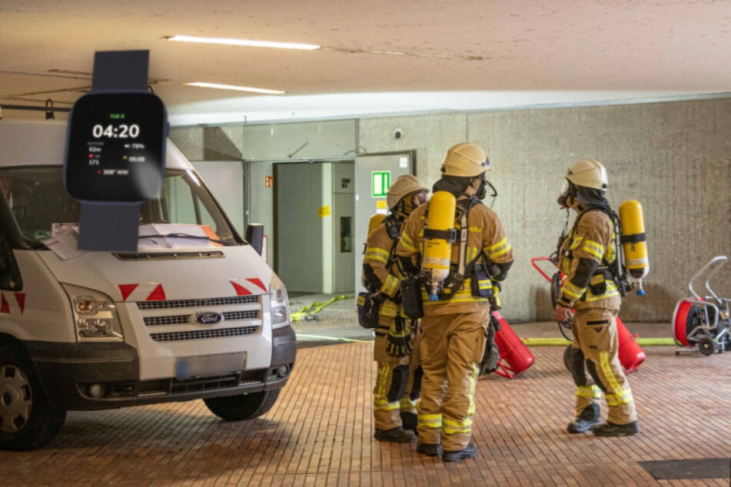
4:20
